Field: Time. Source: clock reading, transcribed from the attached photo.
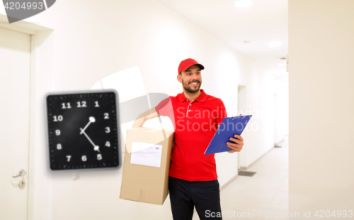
1:24
